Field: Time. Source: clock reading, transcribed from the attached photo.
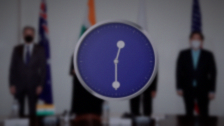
12:30
